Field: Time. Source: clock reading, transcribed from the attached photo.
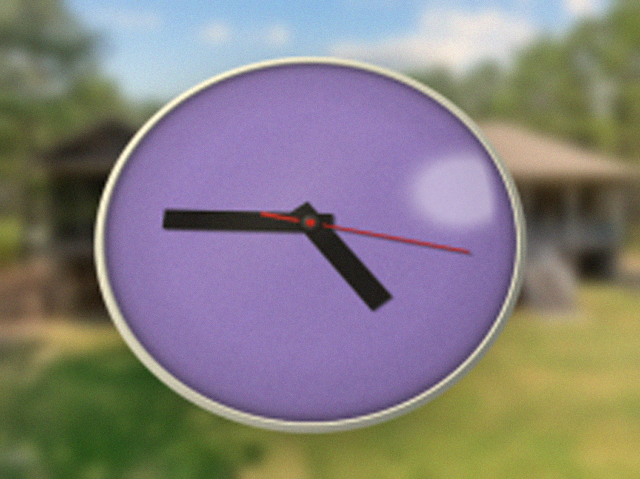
4:45:17
